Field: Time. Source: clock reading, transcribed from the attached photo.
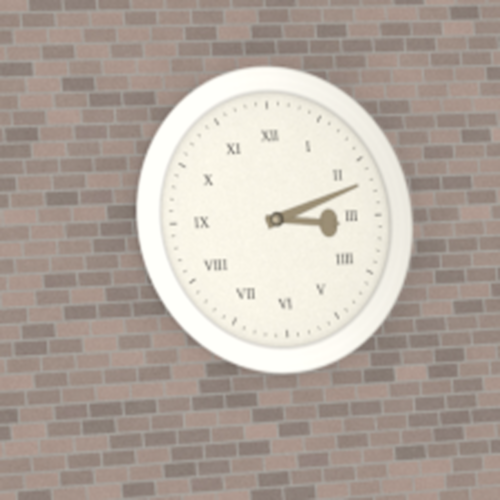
3:12
